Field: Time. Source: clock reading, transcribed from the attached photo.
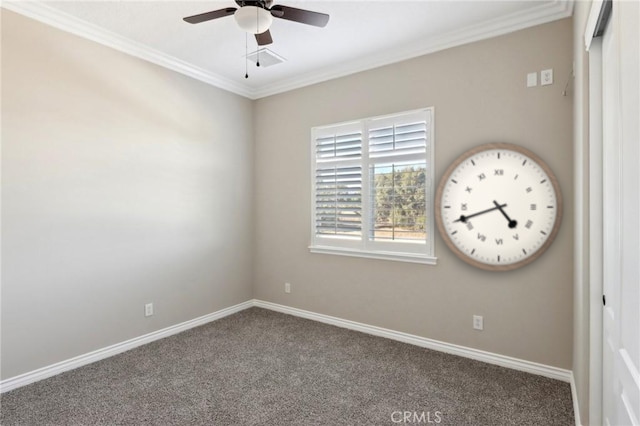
4:42
